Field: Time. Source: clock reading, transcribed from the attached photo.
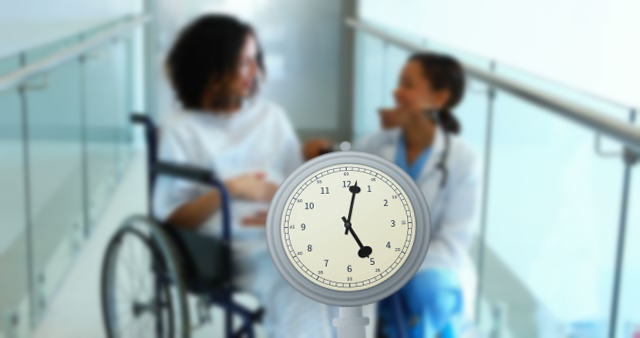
5:02
